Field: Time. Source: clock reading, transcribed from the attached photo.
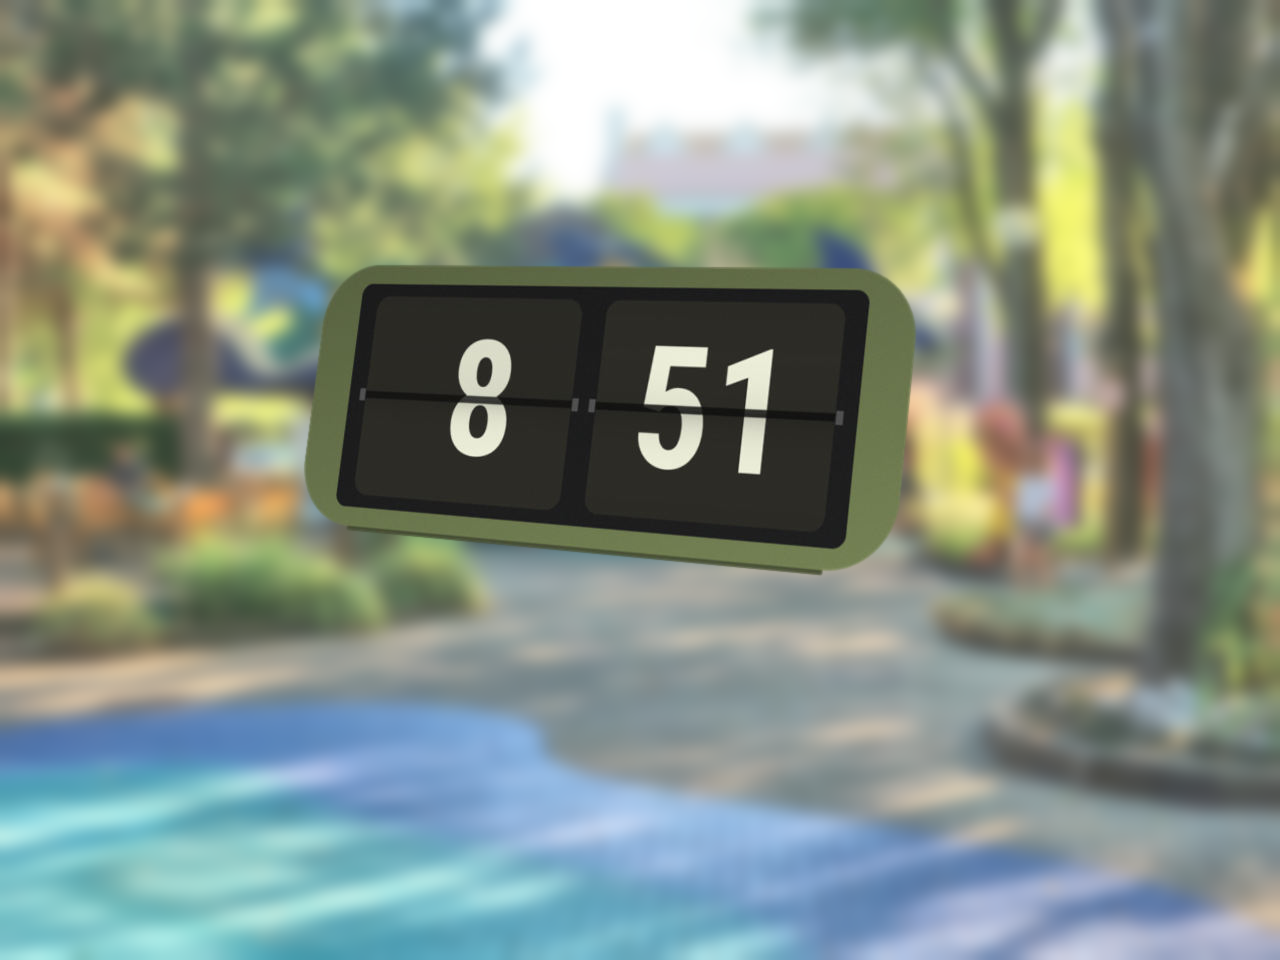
8:51
